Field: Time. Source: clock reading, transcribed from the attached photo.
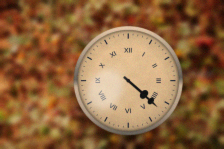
4:22
